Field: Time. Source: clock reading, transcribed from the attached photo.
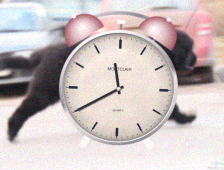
11:40
